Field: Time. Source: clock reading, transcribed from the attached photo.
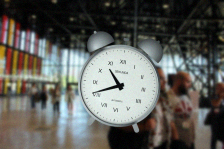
10:41
